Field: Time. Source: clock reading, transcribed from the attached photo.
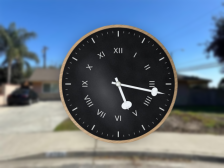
5:17
